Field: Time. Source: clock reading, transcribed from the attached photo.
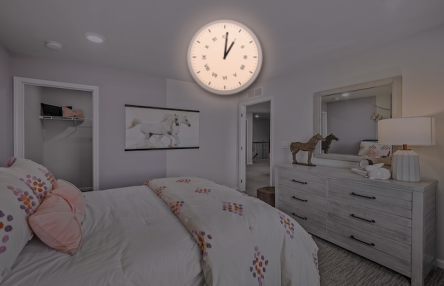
1:01
